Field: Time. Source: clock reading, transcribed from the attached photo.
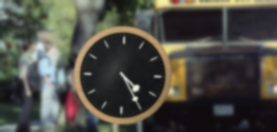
4:25
